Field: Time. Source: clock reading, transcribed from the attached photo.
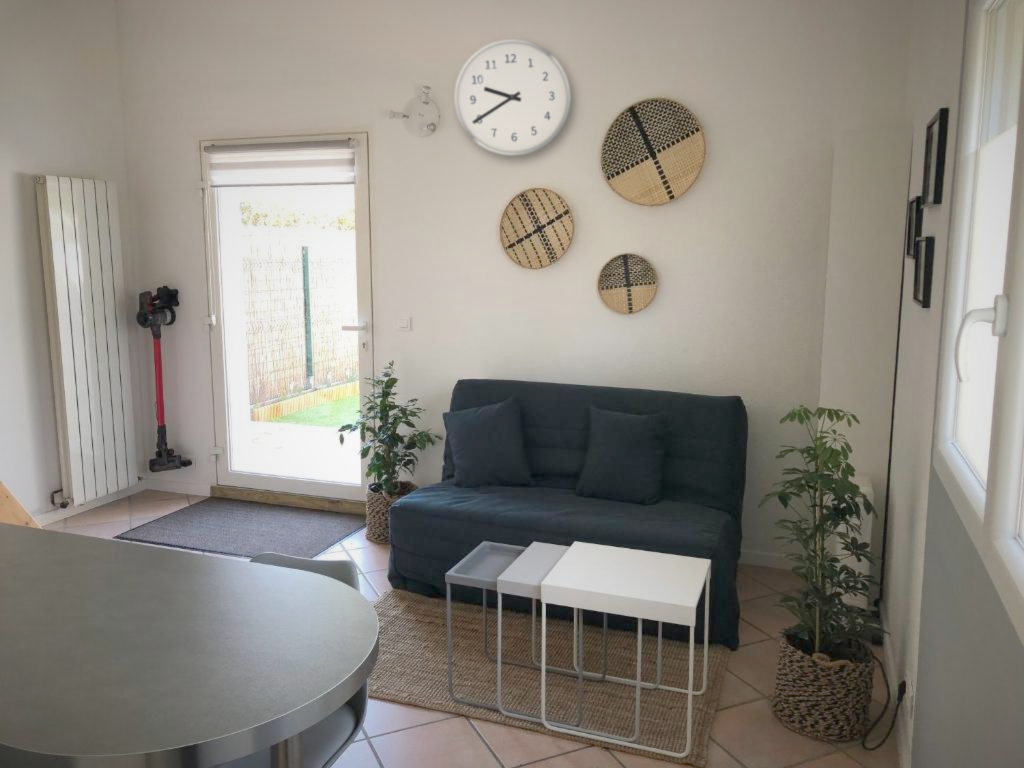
9:40
